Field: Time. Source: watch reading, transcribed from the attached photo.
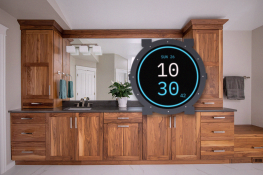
10:30
